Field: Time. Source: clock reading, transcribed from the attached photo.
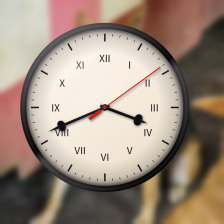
3:41:09
